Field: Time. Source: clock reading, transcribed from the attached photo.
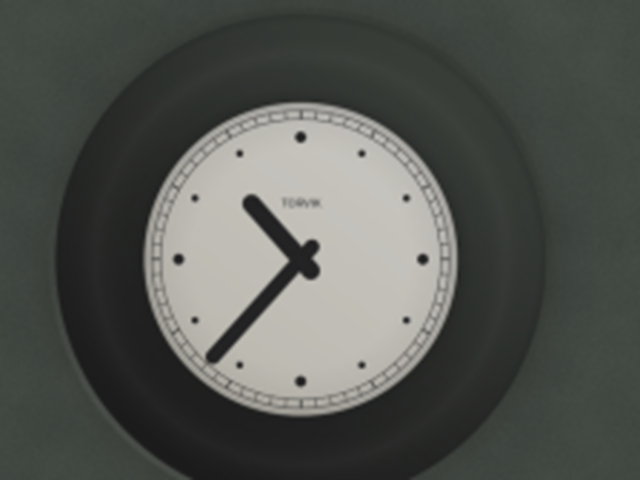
10:37
